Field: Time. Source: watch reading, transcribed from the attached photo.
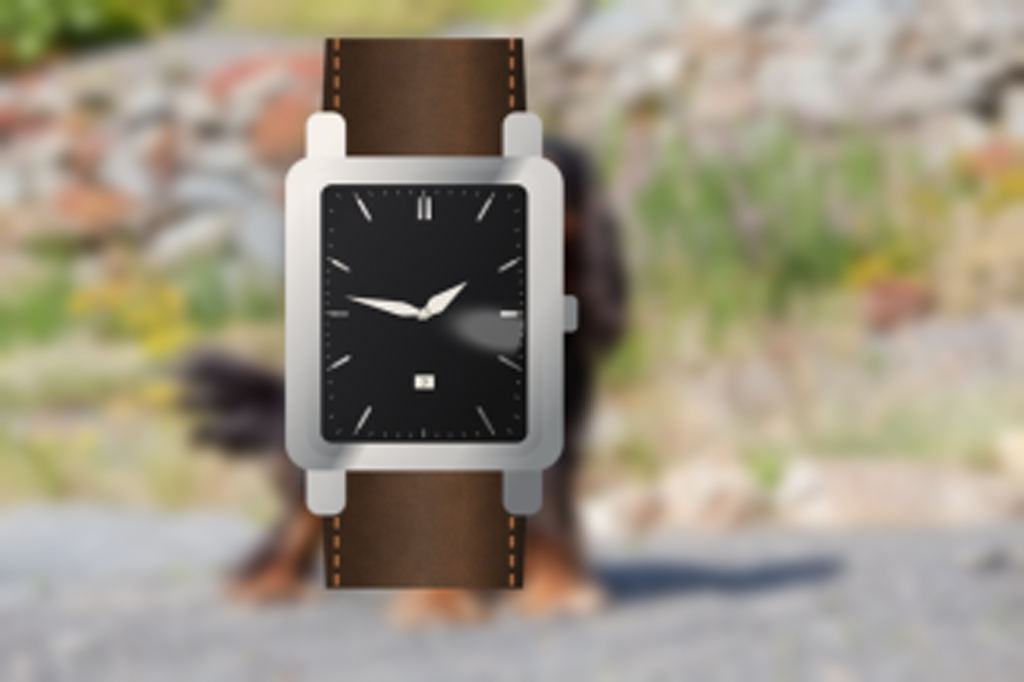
1:47
